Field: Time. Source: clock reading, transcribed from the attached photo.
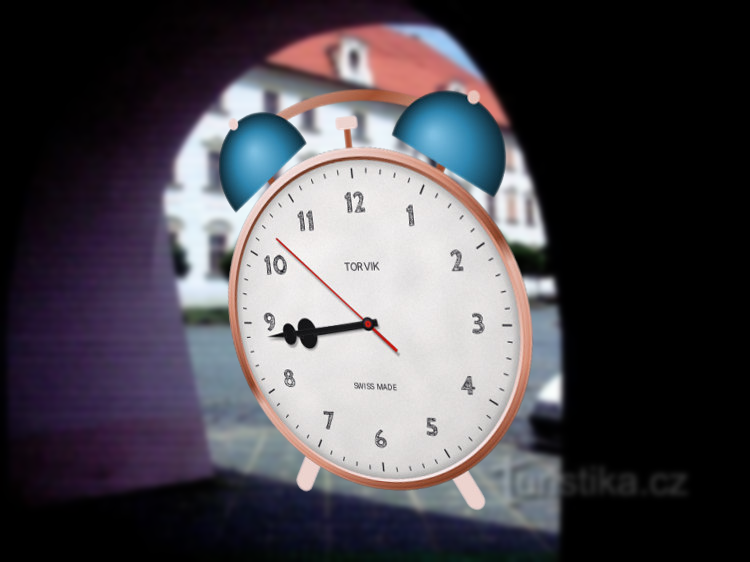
8:43:52
